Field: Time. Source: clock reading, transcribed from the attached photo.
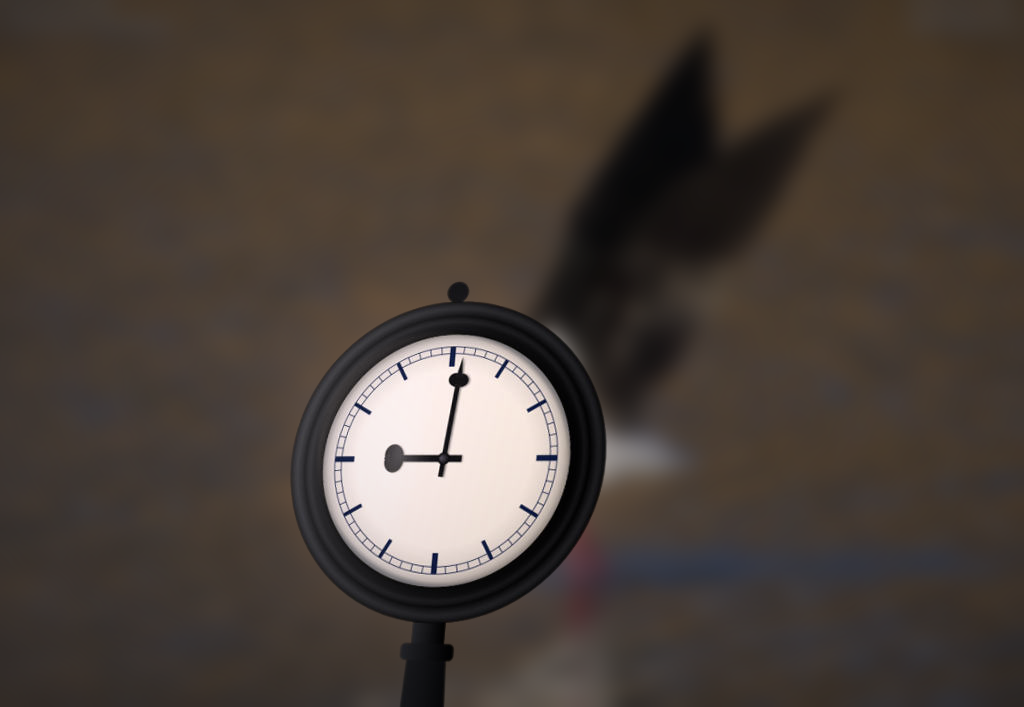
9:01
